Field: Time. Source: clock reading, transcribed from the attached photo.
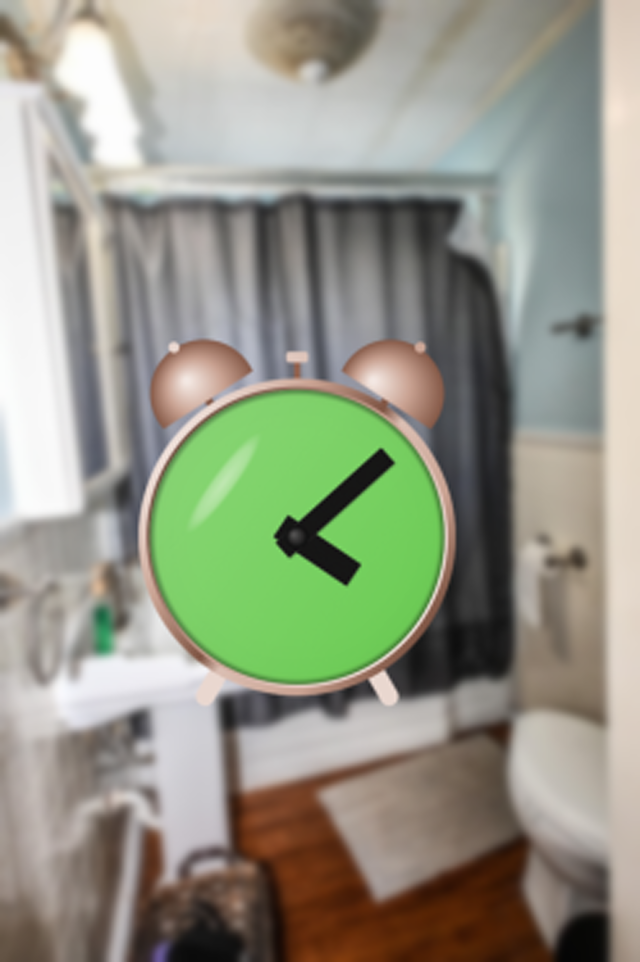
4:08
